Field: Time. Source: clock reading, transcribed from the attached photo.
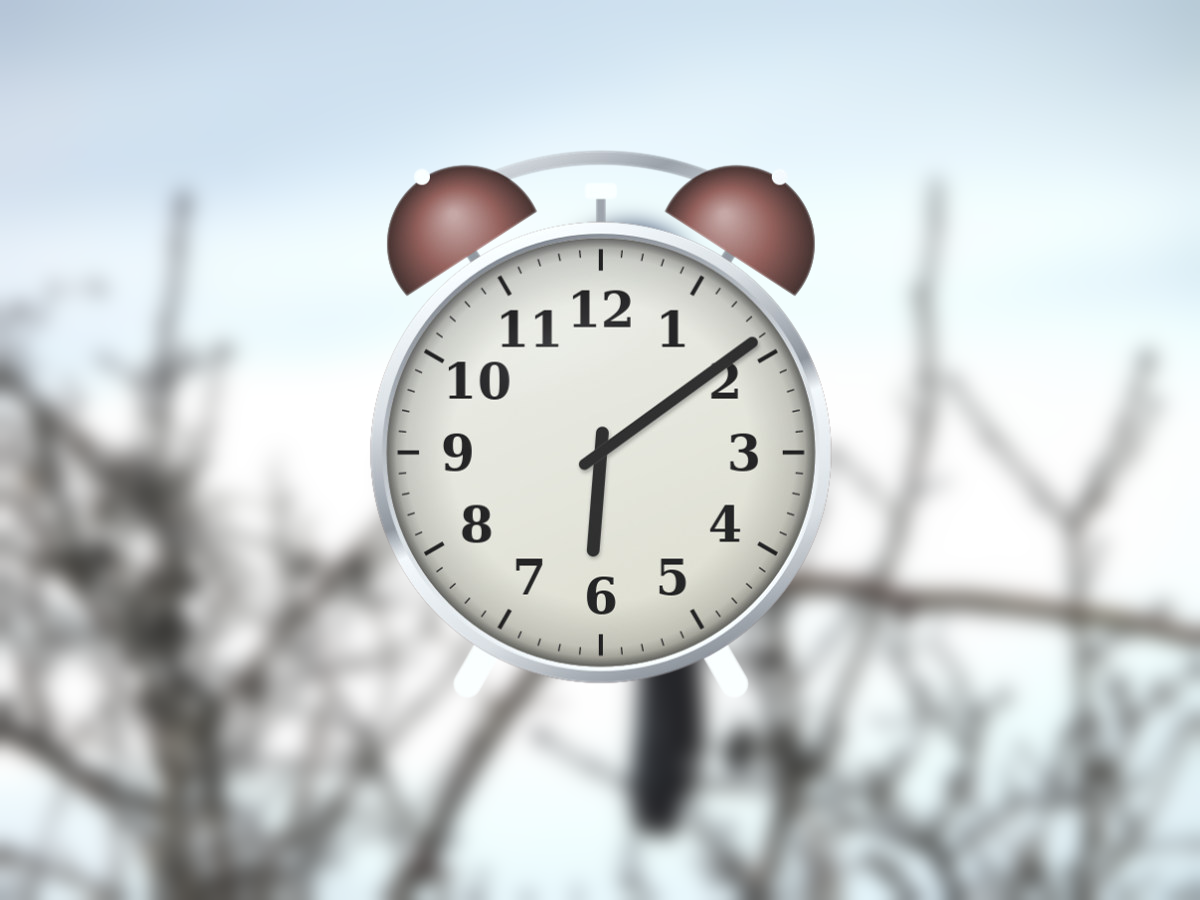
6:09
